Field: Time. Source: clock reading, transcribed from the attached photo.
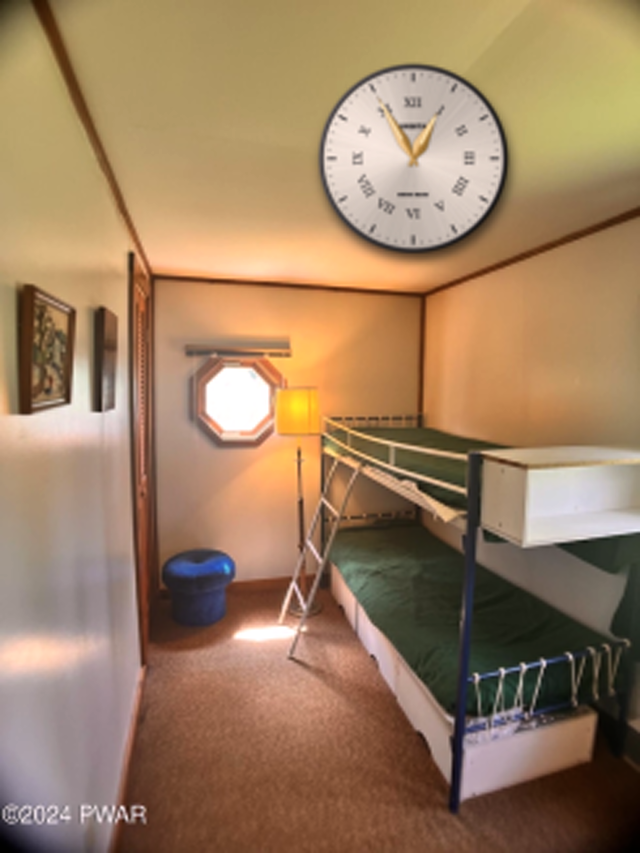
12:55
